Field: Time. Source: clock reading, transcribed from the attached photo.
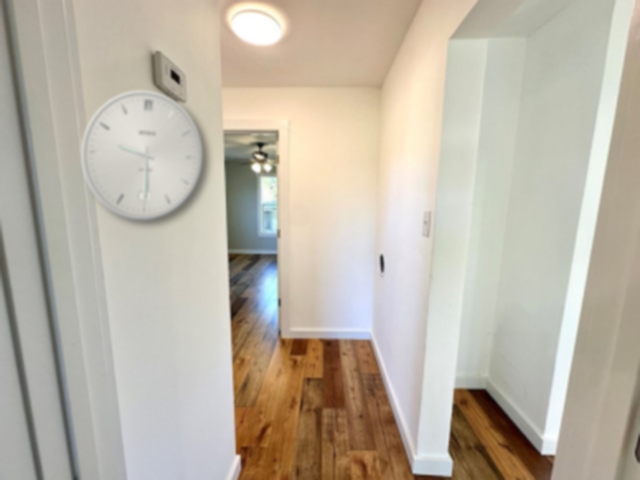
9:30
